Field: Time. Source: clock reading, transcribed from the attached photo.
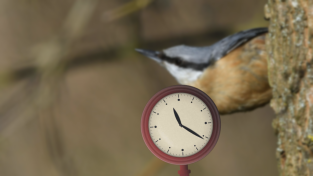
11:21
